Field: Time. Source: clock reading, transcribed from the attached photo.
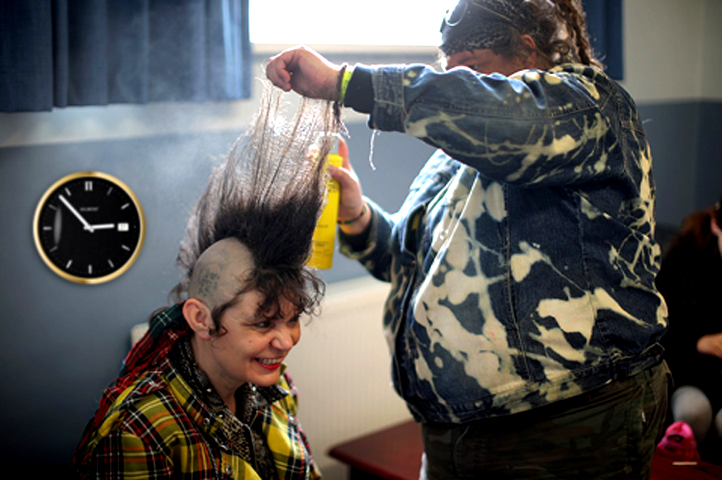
2:53
